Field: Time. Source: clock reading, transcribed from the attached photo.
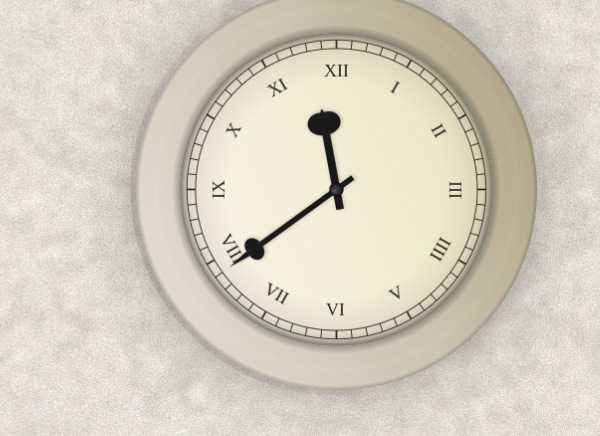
11:39
